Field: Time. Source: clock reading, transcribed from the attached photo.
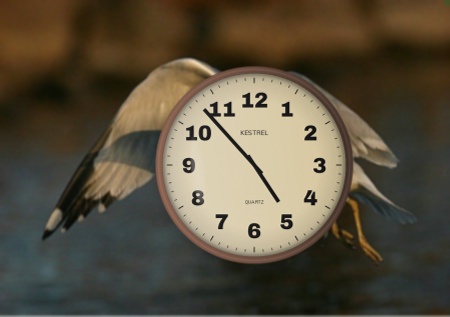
4:53
